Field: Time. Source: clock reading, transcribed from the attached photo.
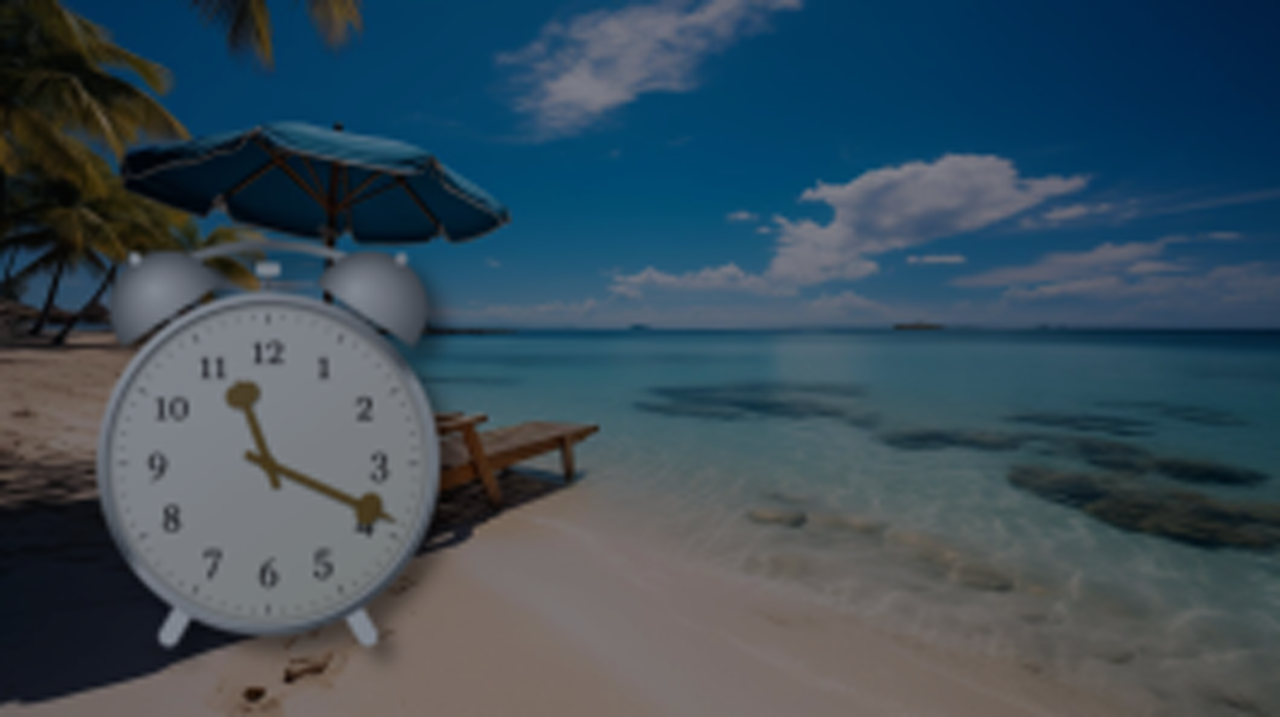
11:19
